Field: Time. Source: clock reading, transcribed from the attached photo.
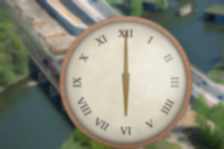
6:00
